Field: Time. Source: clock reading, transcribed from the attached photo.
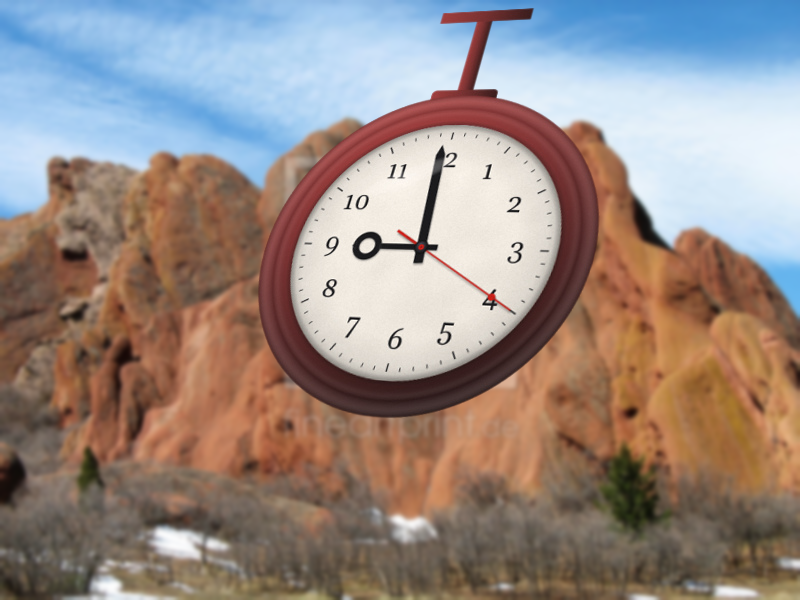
8:59:20
